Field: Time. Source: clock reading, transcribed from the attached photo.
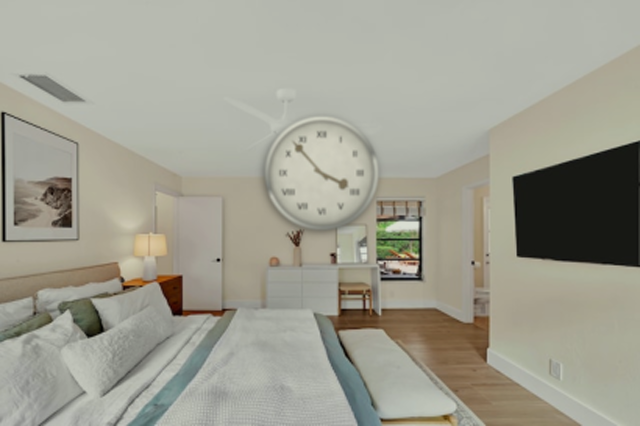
3:53
